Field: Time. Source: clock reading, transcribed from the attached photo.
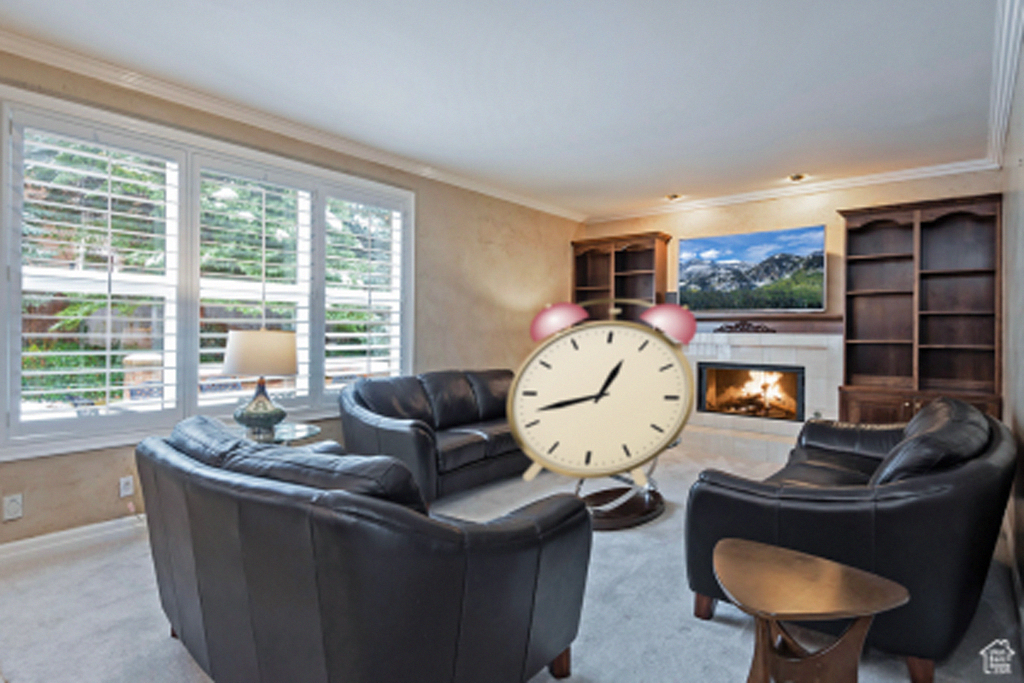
12:42
